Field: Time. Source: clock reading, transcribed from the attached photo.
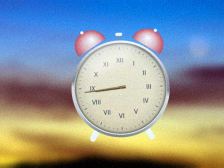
8:44
